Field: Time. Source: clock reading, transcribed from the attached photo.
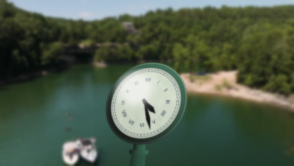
4:27
